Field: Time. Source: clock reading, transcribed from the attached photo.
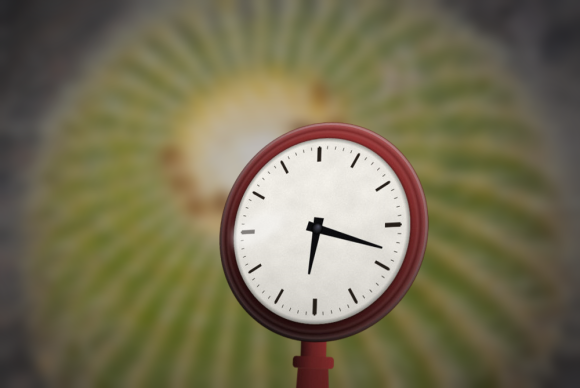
6:18
